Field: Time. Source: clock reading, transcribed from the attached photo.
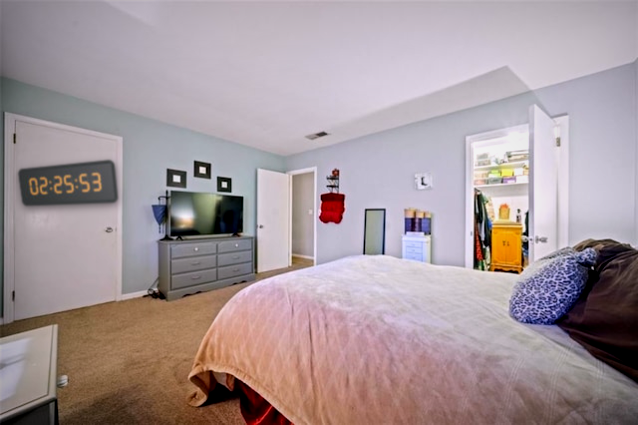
2:25:53
